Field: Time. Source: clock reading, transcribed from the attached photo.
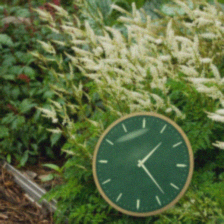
1:23
